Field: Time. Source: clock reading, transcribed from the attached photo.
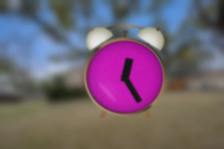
12:25
